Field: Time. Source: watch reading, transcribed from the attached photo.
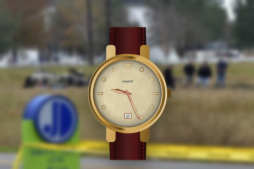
9:26
